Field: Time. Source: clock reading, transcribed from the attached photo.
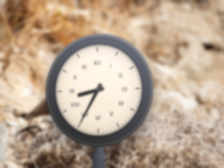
8:35
